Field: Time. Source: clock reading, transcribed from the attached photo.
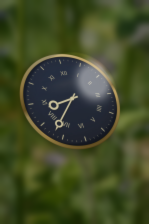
8:37
